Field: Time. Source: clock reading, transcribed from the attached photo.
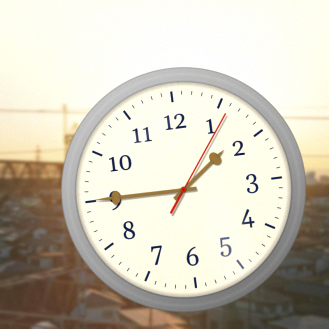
1:45:06
